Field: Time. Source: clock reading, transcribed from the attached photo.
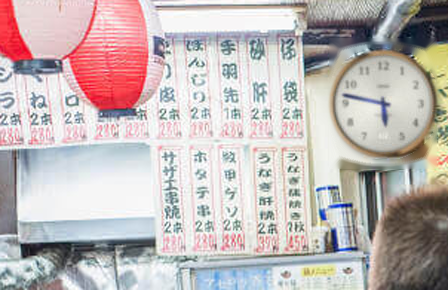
5:47
